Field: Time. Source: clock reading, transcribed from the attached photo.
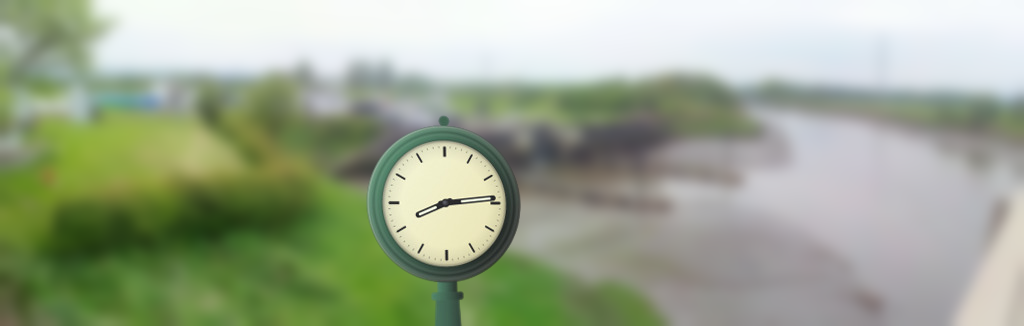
8:14
